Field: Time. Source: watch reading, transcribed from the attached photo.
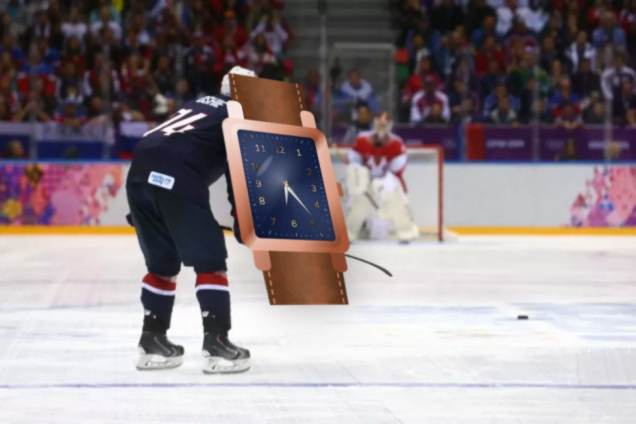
6:24
